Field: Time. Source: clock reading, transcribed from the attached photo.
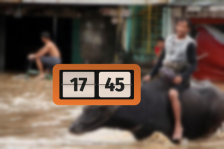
17:45
